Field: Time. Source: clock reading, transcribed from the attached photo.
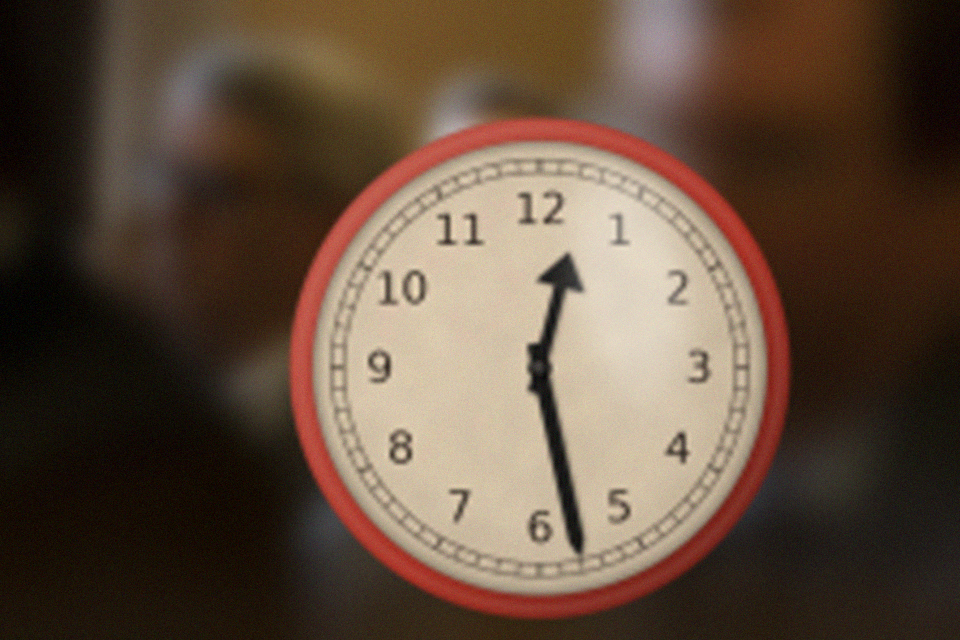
12:28
